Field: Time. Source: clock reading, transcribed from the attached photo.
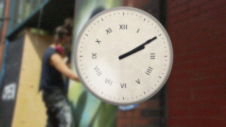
2:10
